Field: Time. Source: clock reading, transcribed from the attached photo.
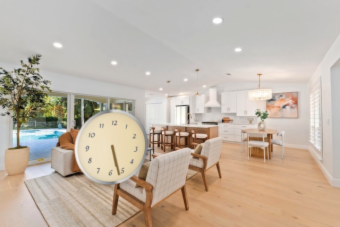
5:27
